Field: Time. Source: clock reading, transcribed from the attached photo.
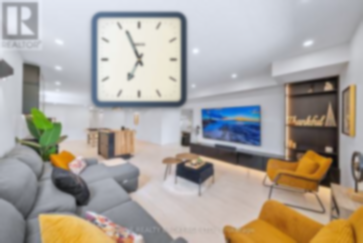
6:56
